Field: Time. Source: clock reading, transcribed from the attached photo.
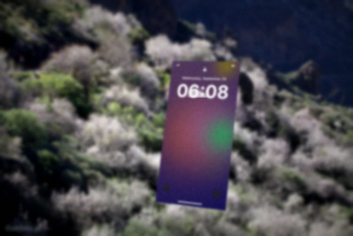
6:08
